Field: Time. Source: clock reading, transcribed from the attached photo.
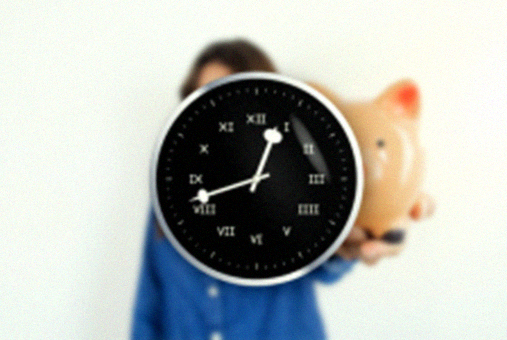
12:42
